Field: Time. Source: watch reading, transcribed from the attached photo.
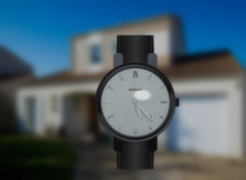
5:23
